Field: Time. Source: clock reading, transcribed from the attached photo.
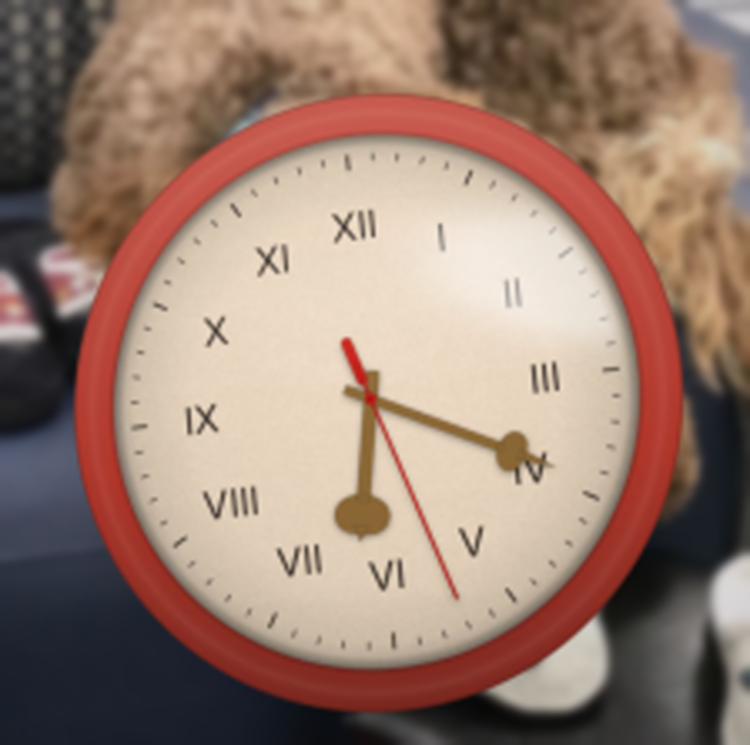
6:19:27
